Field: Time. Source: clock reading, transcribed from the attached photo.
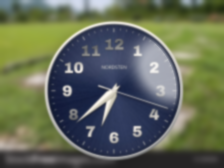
6:38:18
